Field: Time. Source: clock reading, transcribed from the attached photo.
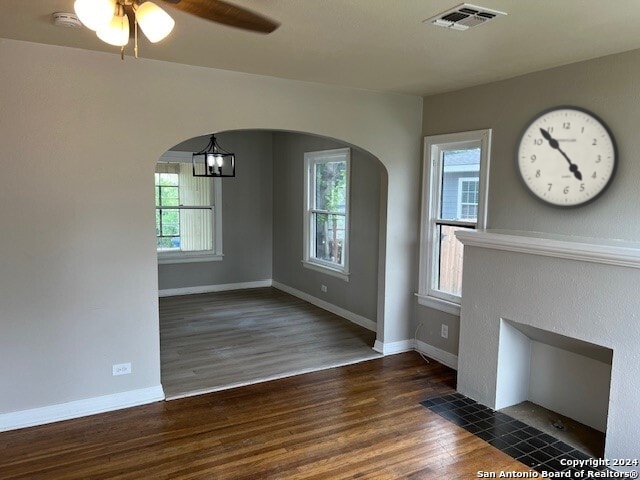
4:53
